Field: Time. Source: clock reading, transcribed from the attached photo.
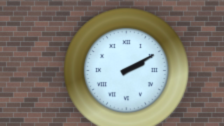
2:10
